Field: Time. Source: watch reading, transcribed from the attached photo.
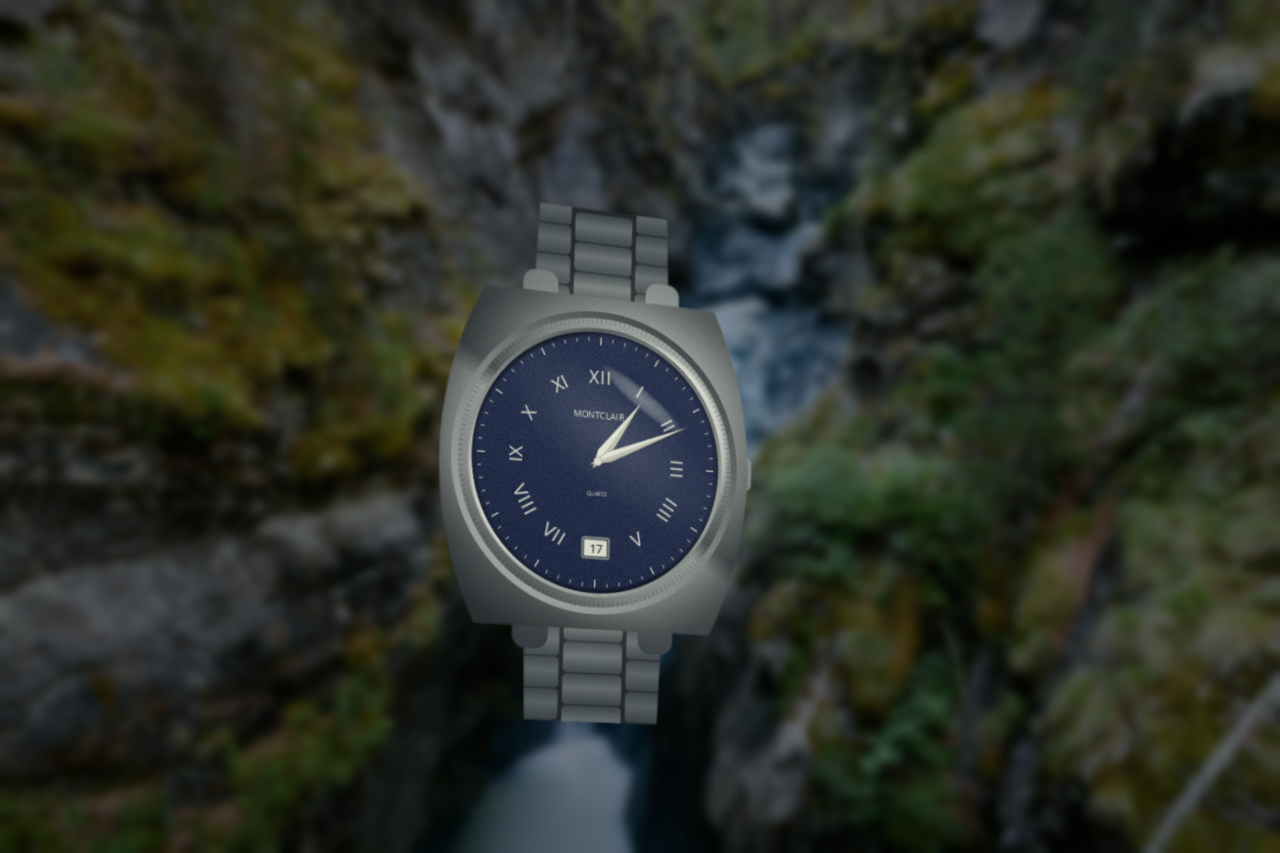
1:11
